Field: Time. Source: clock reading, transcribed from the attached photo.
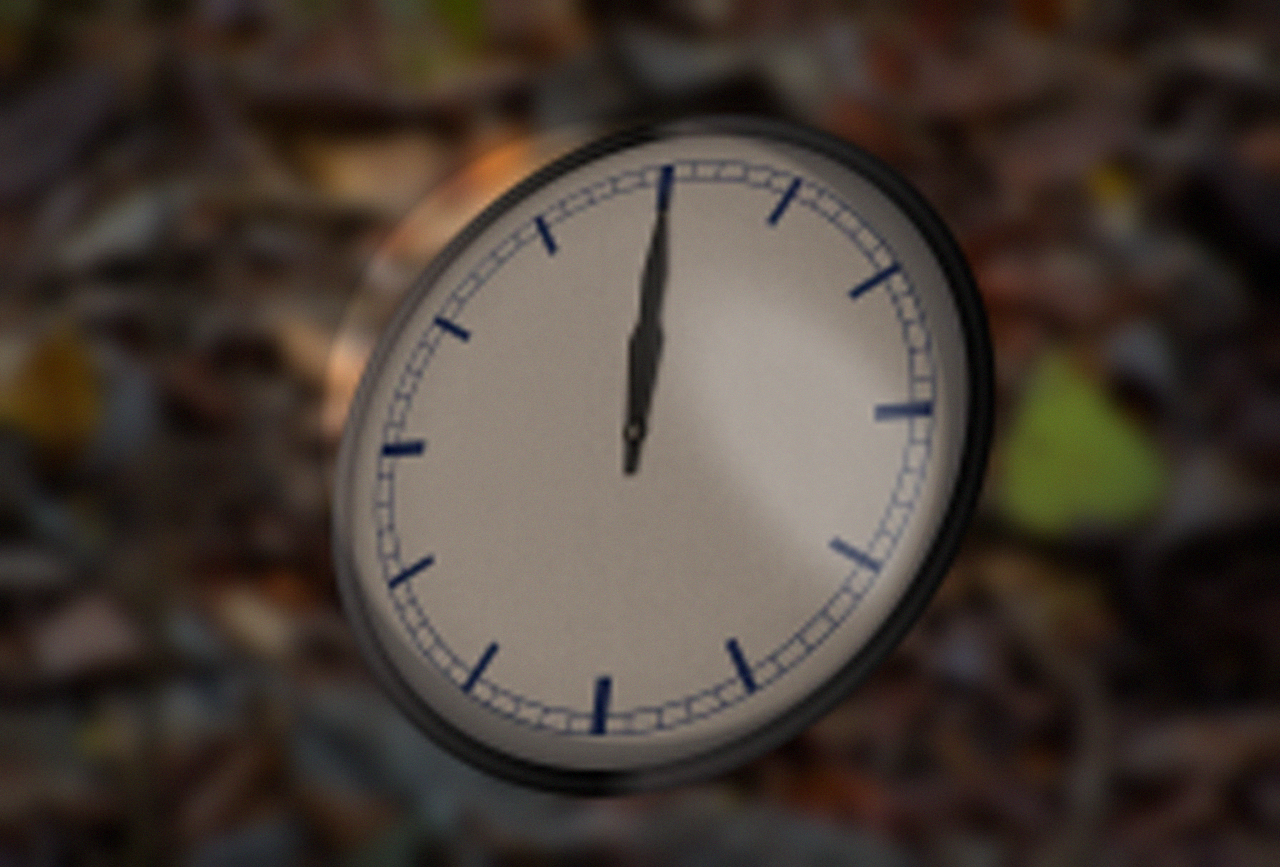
12:00
